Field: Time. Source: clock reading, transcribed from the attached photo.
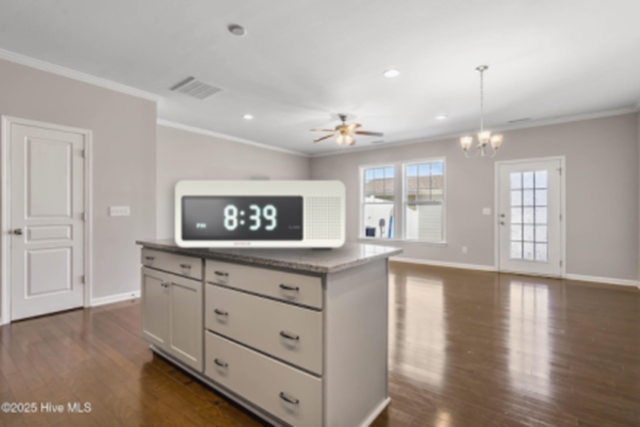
8:39
